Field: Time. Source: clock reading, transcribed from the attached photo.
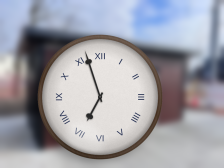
6:57
